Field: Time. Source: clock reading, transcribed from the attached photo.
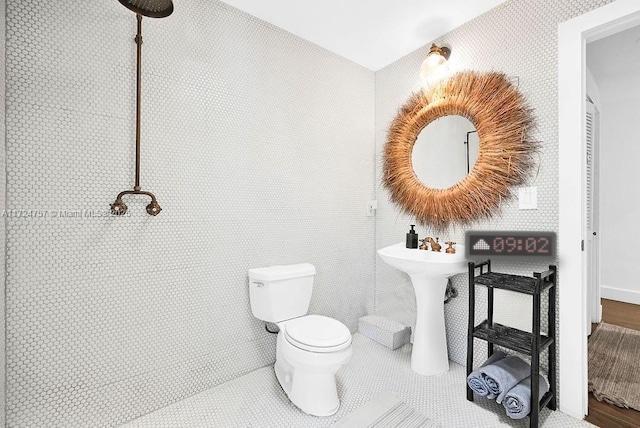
9:02
